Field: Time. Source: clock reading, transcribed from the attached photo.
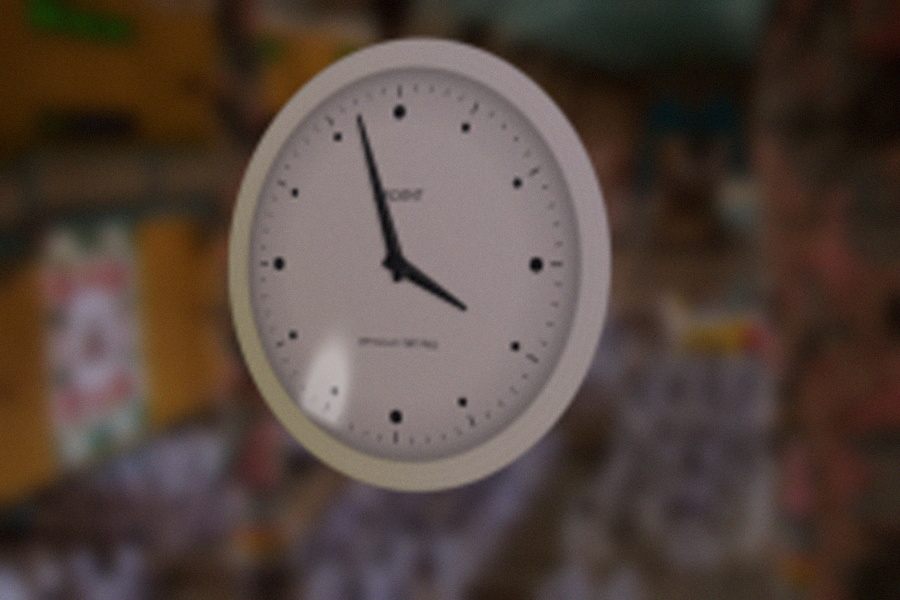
3:57
